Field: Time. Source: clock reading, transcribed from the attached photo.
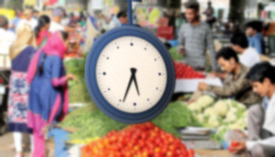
5:34
